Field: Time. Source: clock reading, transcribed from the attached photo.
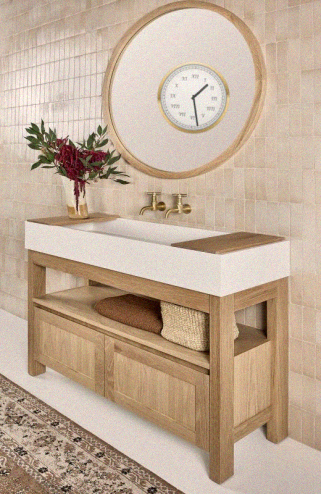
1:28
